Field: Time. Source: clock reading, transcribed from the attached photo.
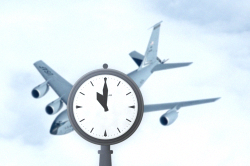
11:00
